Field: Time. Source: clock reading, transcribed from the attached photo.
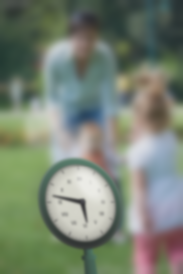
5:47
